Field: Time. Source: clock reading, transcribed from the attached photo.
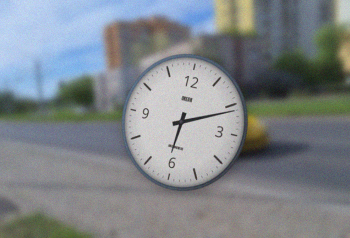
6:11
